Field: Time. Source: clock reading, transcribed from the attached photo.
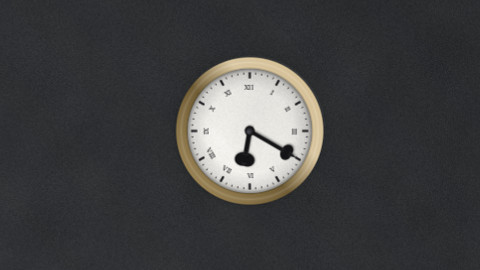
6:20
